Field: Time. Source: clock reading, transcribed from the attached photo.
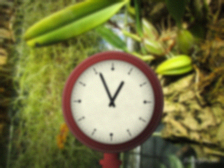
12:56
